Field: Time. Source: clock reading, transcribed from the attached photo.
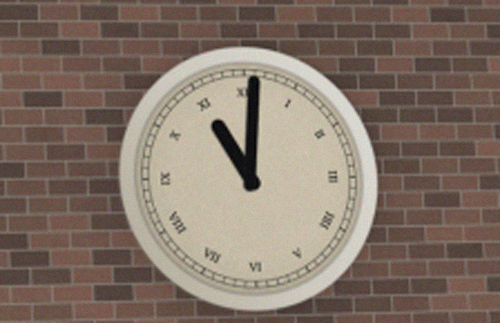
11:01
